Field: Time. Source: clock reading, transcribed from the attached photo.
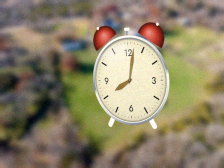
8:02
